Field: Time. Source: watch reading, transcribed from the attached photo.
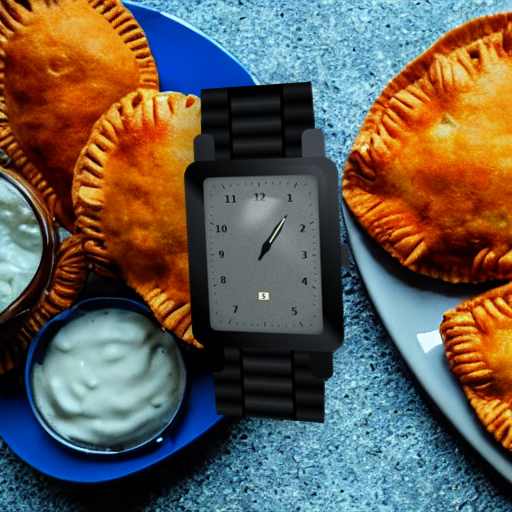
1:06
